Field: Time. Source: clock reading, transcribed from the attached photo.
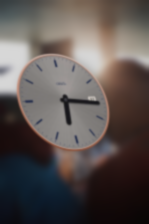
6:16
